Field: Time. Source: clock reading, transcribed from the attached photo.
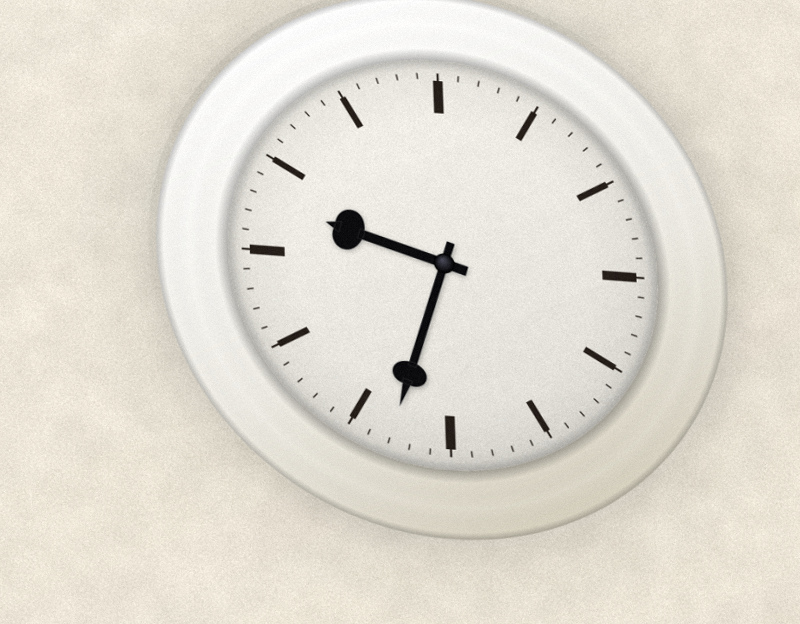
9:33
